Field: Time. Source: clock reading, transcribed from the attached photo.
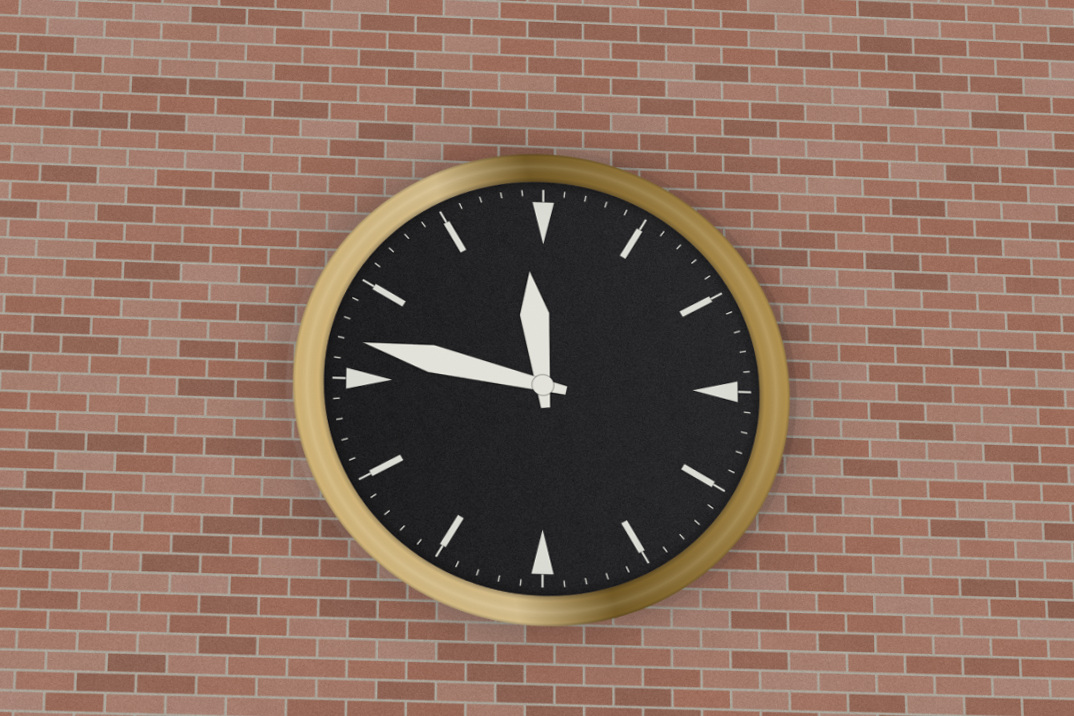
11:47
